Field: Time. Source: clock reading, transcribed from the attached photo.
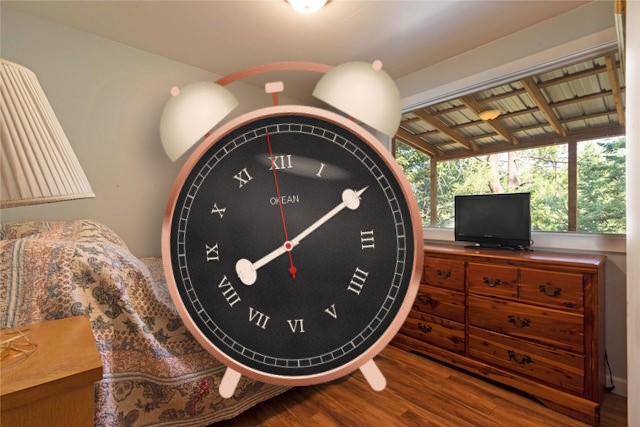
8:09:59
